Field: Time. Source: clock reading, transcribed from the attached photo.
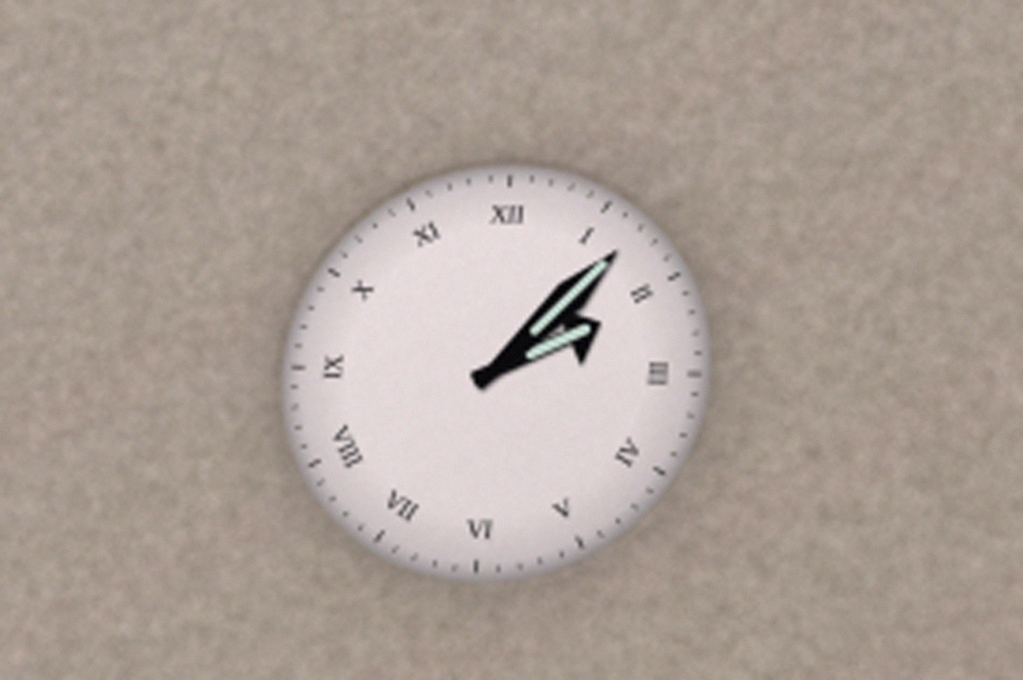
2:07
